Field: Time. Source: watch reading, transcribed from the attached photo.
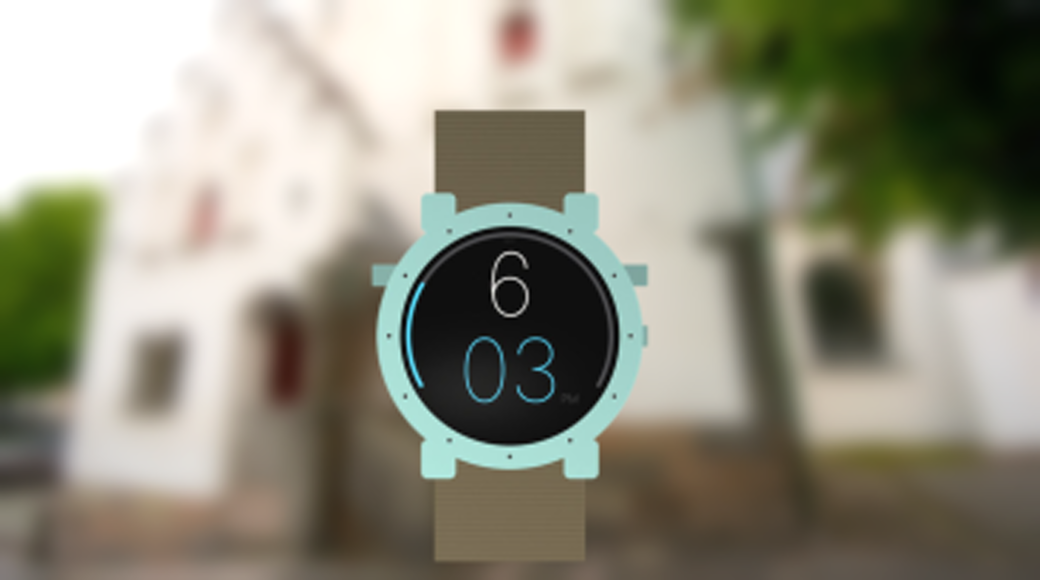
6:03
